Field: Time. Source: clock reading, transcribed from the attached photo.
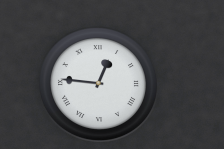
12:46
